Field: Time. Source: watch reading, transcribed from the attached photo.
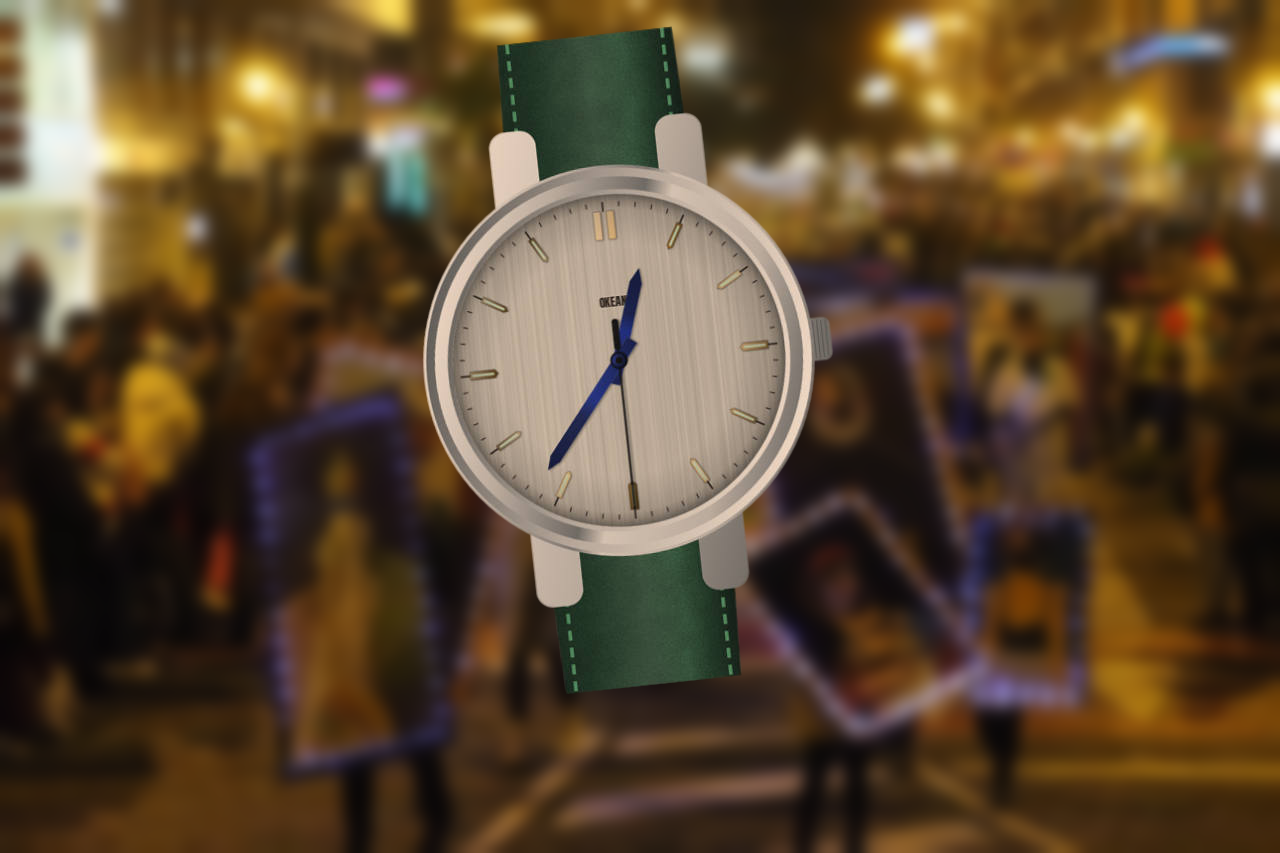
12:36:30
